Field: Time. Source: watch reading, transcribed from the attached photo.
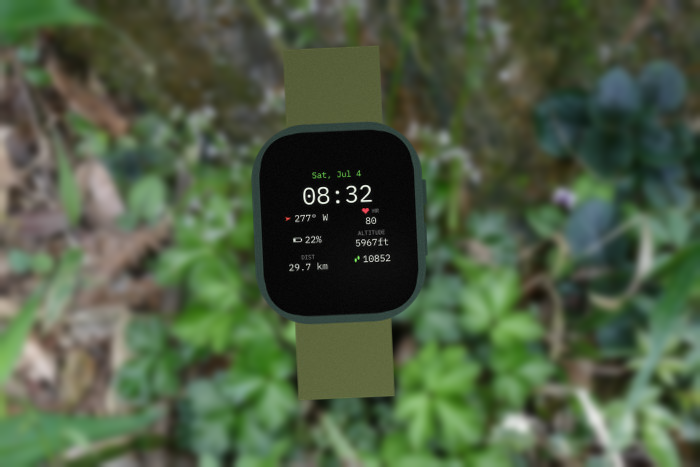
8:32
